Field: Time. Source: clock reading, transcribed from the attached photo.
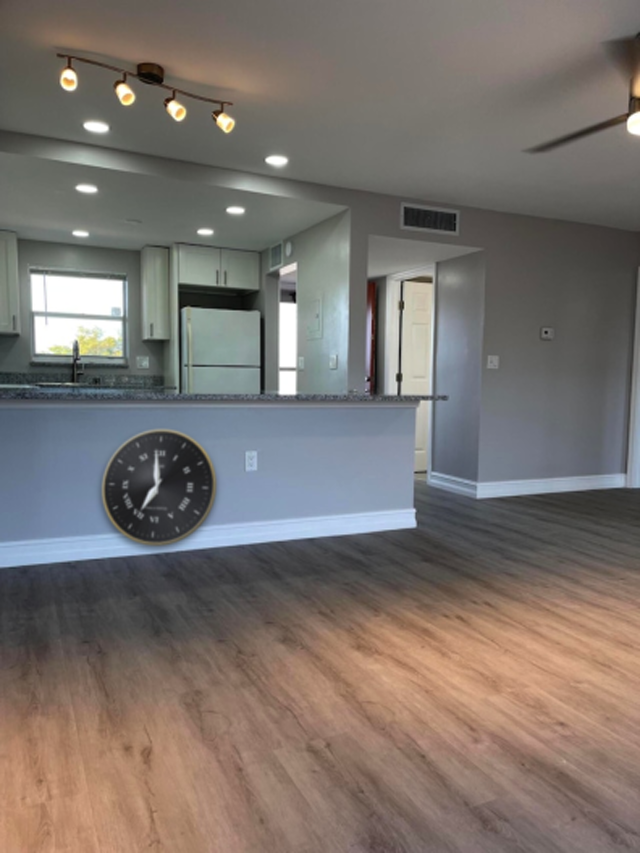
6:59
